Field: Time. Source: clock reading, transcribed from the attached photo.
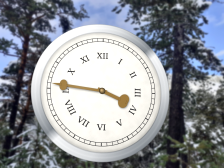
3:46
